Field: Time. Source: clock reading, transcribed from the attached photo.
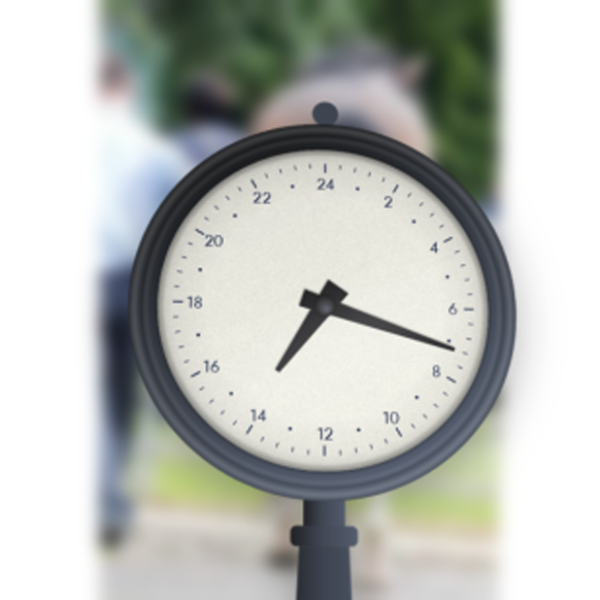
14:18
